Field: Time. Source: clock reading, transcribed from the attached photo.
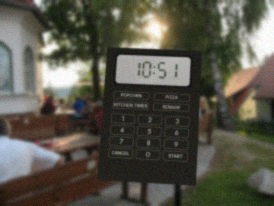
10:51
